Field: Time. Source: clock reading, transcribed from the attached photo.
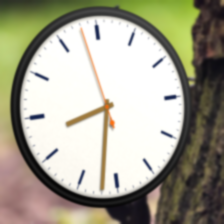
8:31:58
